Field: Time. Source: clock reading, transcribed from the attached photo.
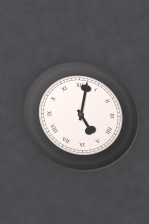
5:02
